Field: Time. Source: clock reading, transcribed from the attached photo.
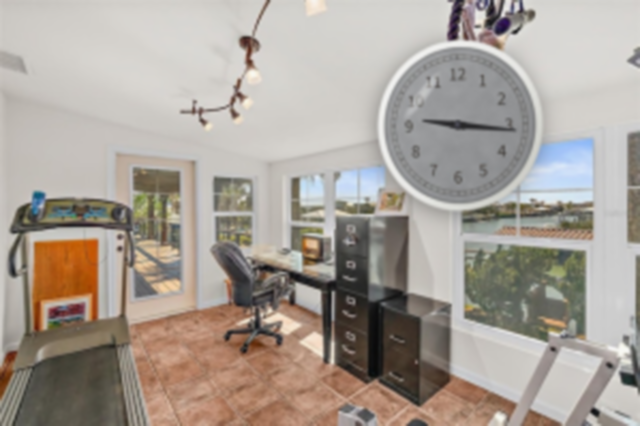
9:16
